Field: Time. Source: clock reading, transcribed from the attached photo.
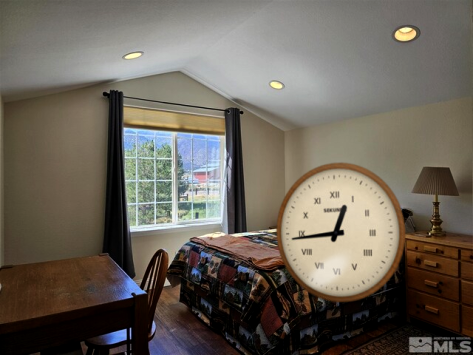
12:44
